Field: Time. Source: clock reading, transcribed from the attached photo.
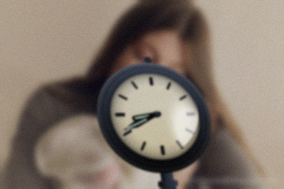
8:41
